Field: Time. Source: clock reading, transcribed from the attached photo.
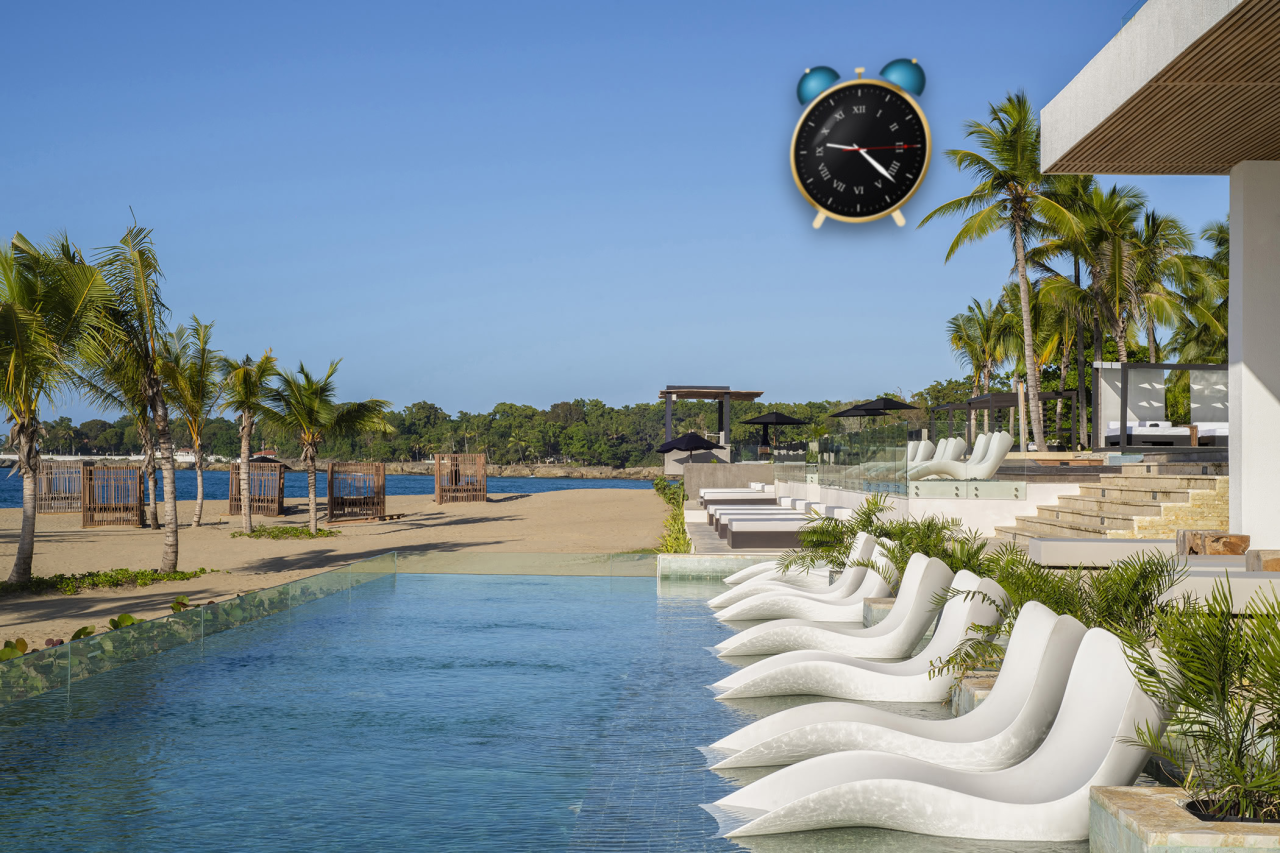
9:22:15
